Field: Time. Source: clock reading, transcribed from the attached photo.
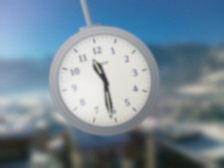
11:31
